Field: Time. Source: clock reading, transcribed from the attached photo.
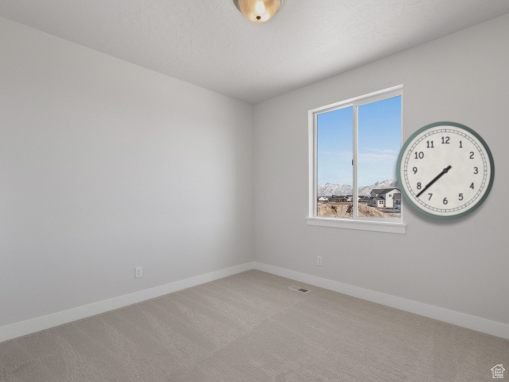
7:38
